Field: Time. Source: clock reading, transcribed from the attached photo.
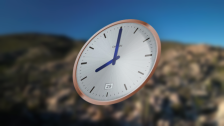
8:00
